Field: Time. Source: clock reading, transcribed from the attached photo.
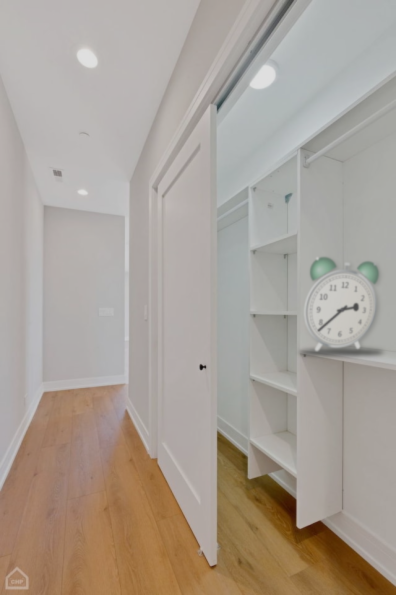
2:38
